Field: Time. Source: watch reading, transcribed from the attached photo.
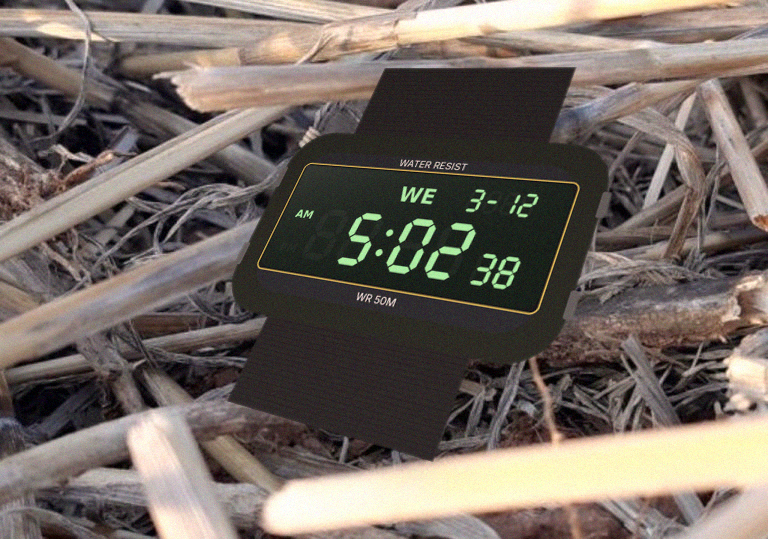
5:02:38
